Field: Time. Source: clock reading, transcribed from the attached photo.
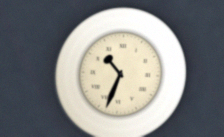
10:33
